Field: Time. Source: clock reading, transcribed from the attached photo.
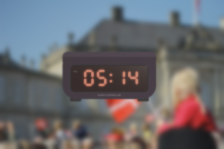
5:14
